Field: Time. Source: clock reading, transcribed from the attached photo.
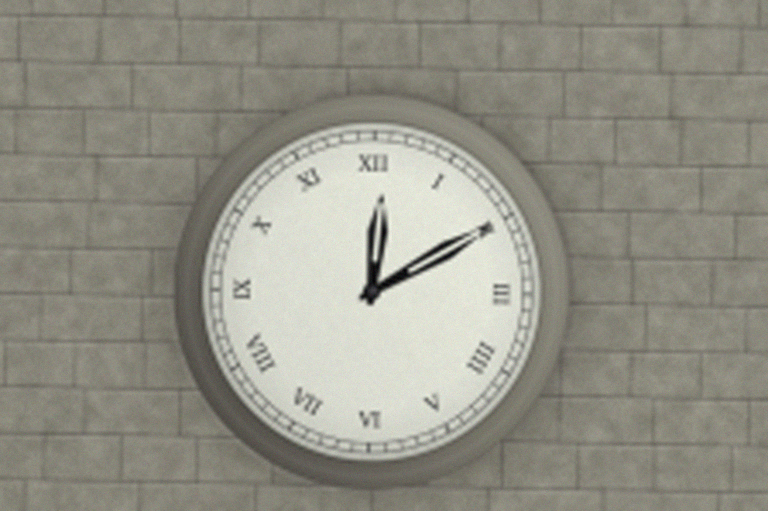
12:10
